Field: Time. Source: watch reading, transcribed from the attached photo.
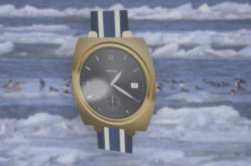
1:20
